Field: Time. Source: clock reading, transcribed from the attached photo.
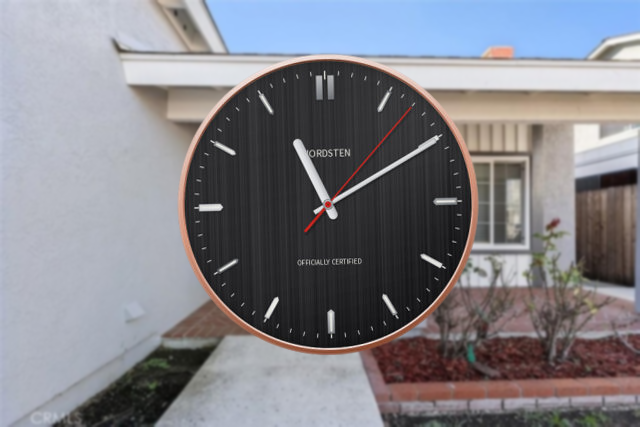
11:10:07
